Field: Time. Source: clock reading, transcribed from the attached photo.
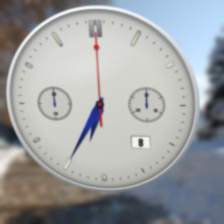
6:35
